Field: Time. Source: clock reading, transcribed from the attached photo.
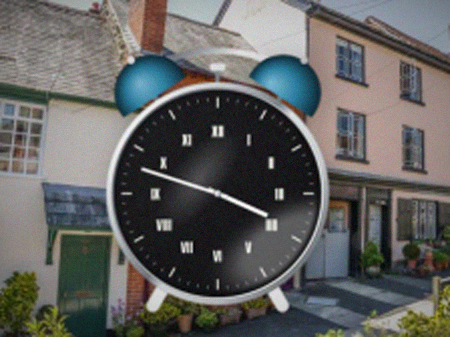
3:48
